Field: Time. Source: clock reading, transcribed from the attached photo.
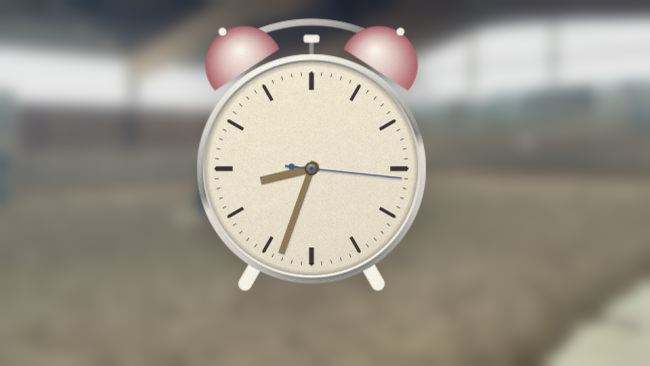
8:33:16
